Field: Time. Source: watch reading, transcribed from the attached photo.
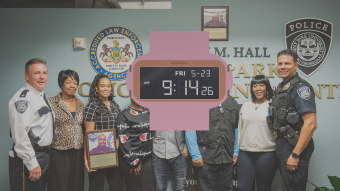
9:14:26
